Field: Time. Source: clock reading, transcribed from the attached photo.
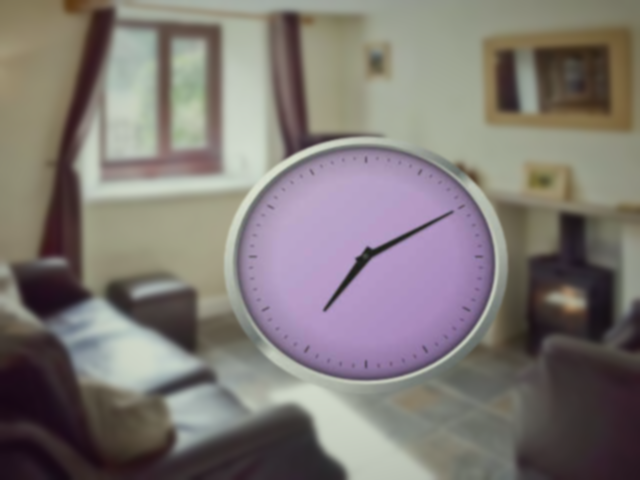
7:10
